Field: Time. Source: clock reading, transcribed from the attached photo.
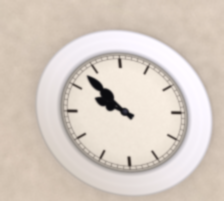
9:53
